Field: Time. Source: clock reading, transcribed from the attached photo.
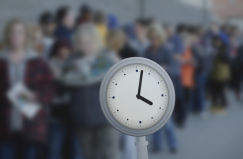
4:02
